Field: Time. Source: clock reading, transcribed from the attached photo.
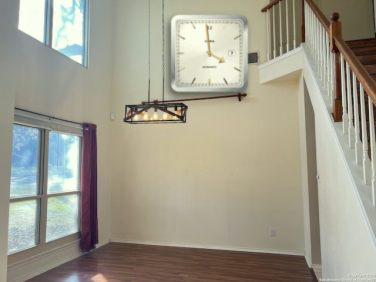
3:59
